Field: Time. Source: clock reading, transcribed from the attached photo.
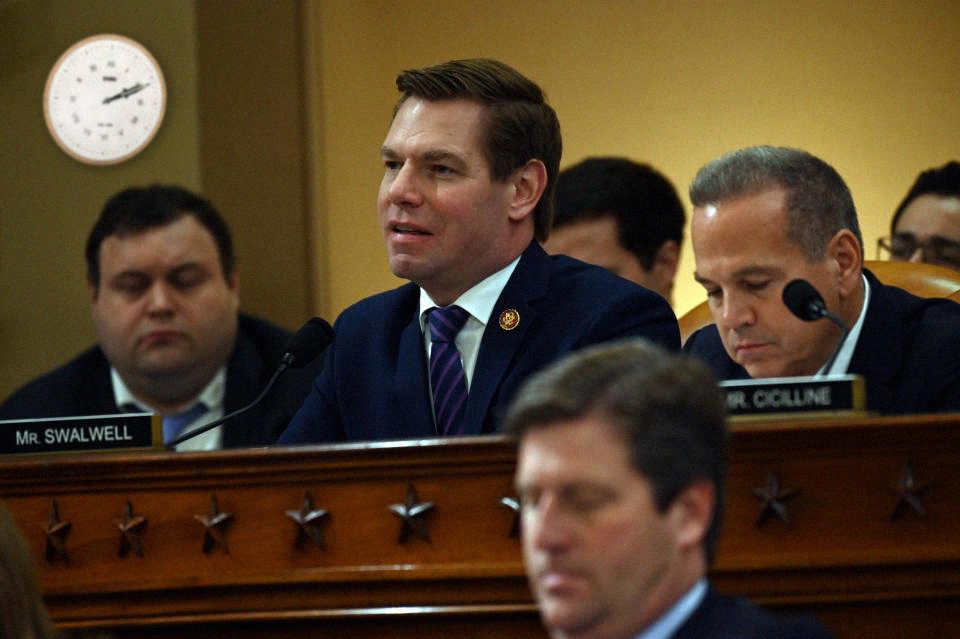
2:11
